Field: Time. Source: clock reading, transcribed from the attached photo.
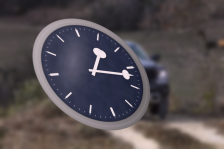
1:17
